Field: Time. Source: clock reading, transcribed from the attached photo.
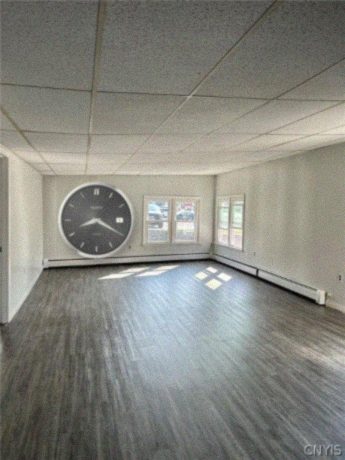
8:20
